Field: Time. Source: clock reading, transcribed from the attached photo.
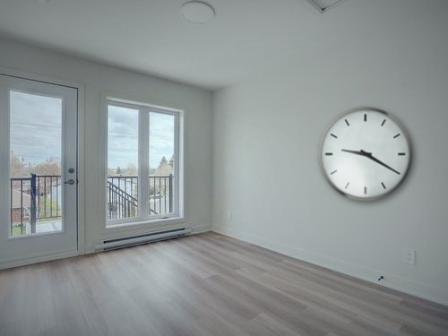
9:20
